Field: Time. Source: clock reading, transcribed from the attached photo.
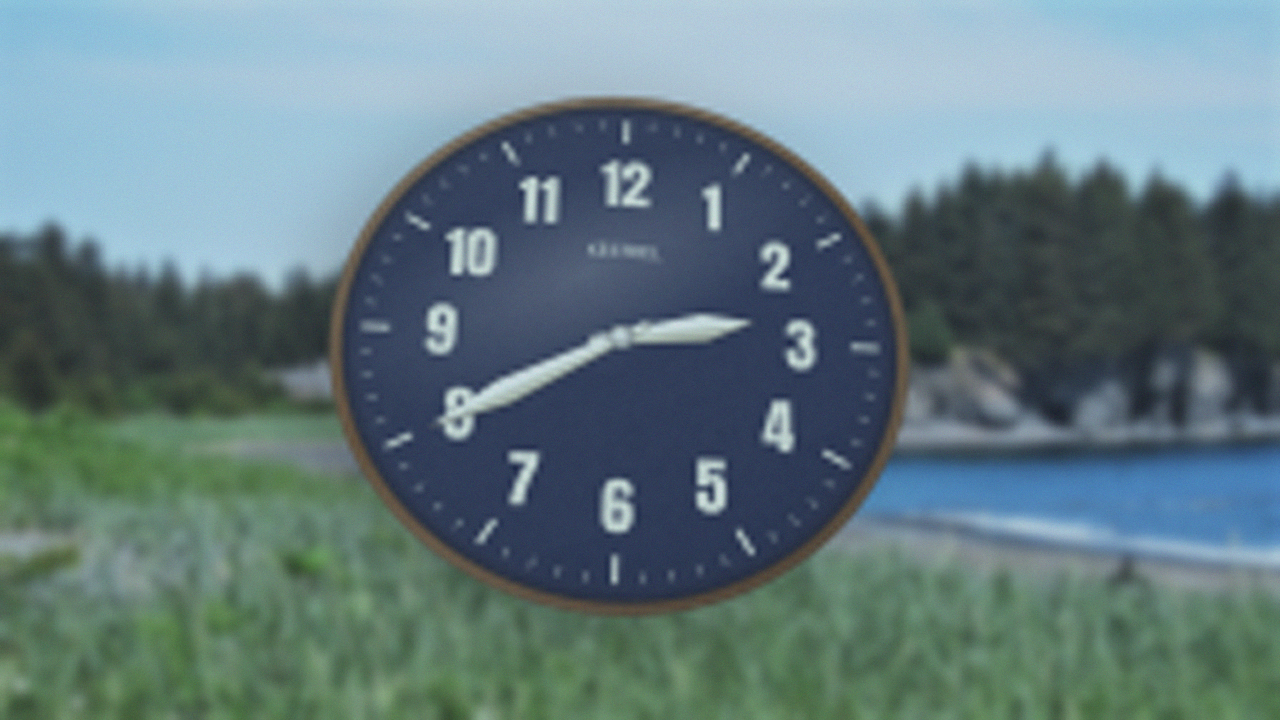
2:40
